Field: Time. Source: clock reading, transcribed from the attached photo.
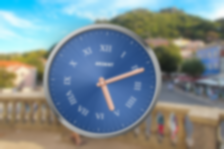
5:11
